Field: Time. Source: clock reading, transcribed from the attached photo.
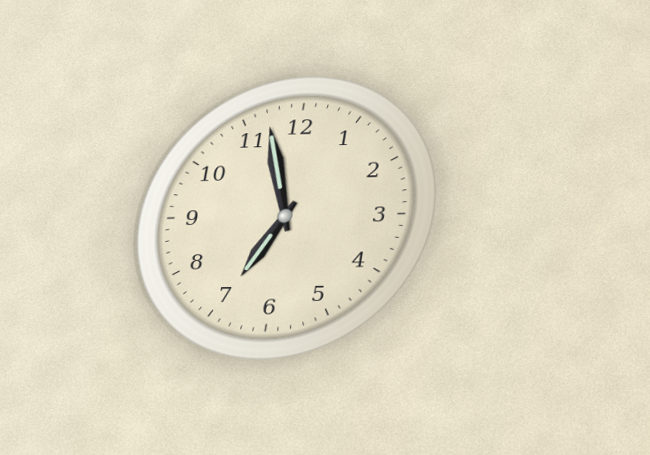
6:57
